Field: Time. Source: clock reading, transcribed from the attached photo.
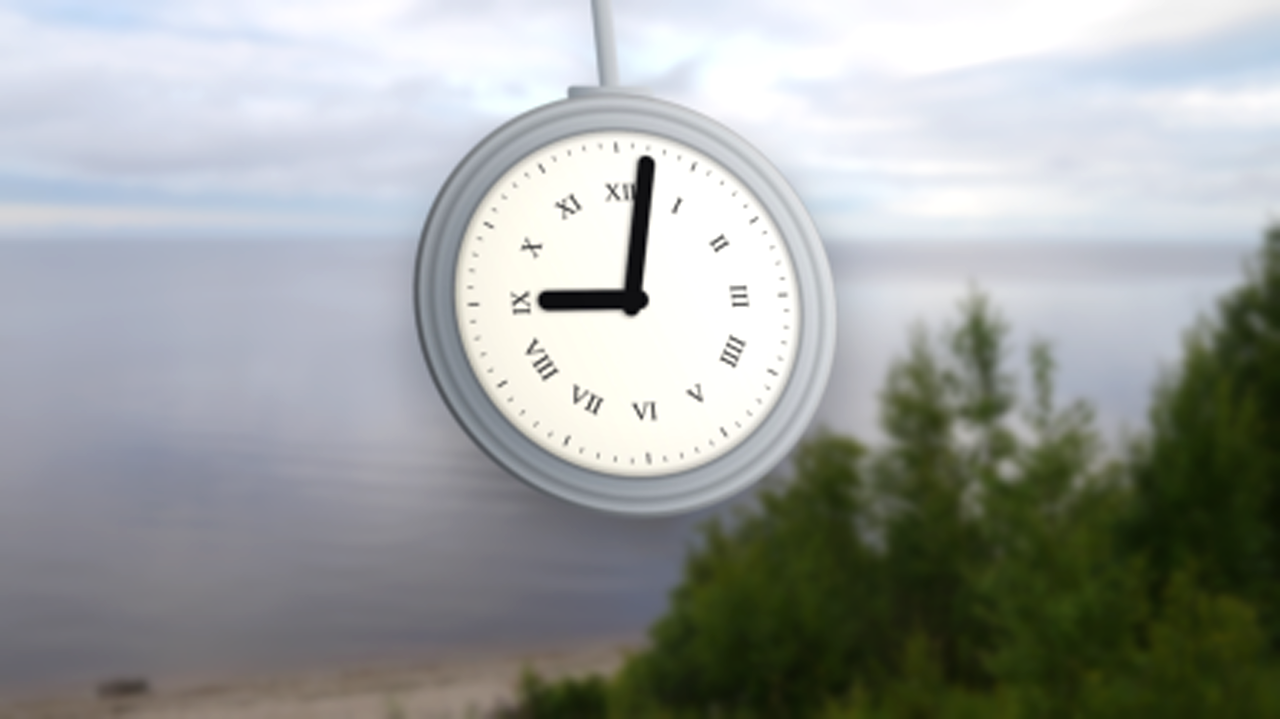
9:02
